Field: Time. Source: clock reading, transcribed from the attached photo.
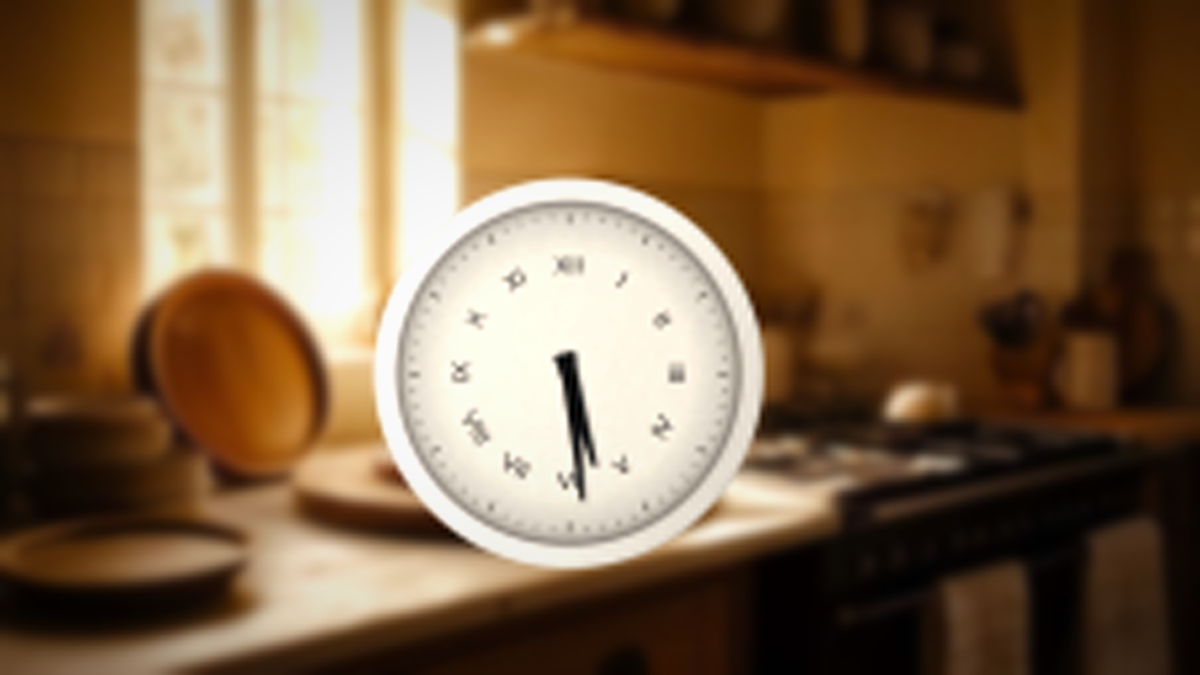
5:29
